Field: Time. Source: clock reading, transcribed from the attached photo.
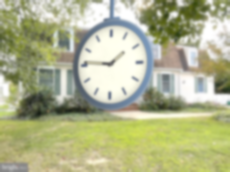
1:46
